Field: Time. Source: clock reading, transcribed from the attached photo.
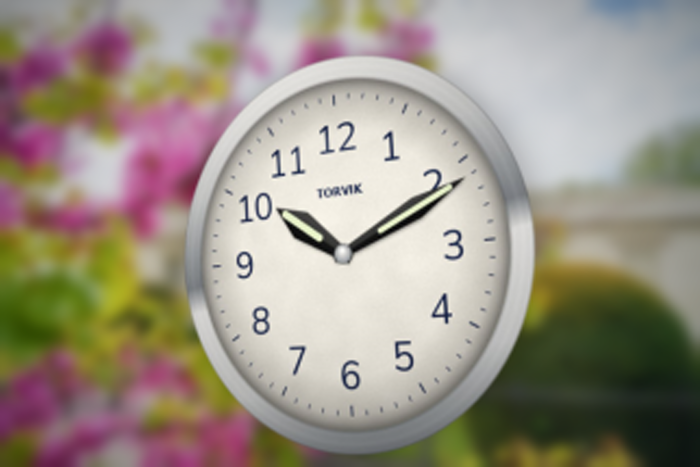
10:11
